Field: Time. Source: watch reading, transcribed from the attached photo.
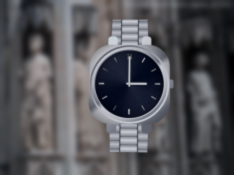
3:00
